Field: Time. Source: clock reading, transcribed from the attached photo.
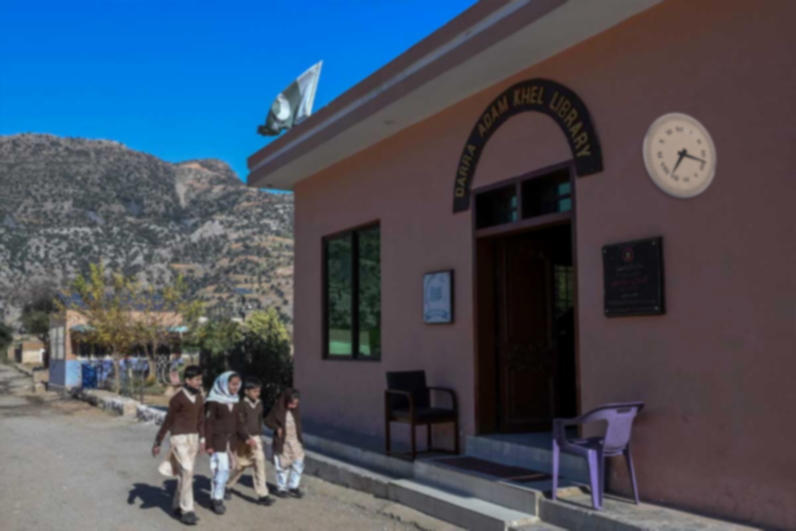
7:18
